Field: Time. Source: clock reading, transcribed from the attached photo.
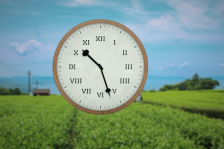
10:27
